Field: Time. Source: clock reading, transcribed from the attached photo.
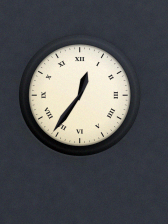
12:36
